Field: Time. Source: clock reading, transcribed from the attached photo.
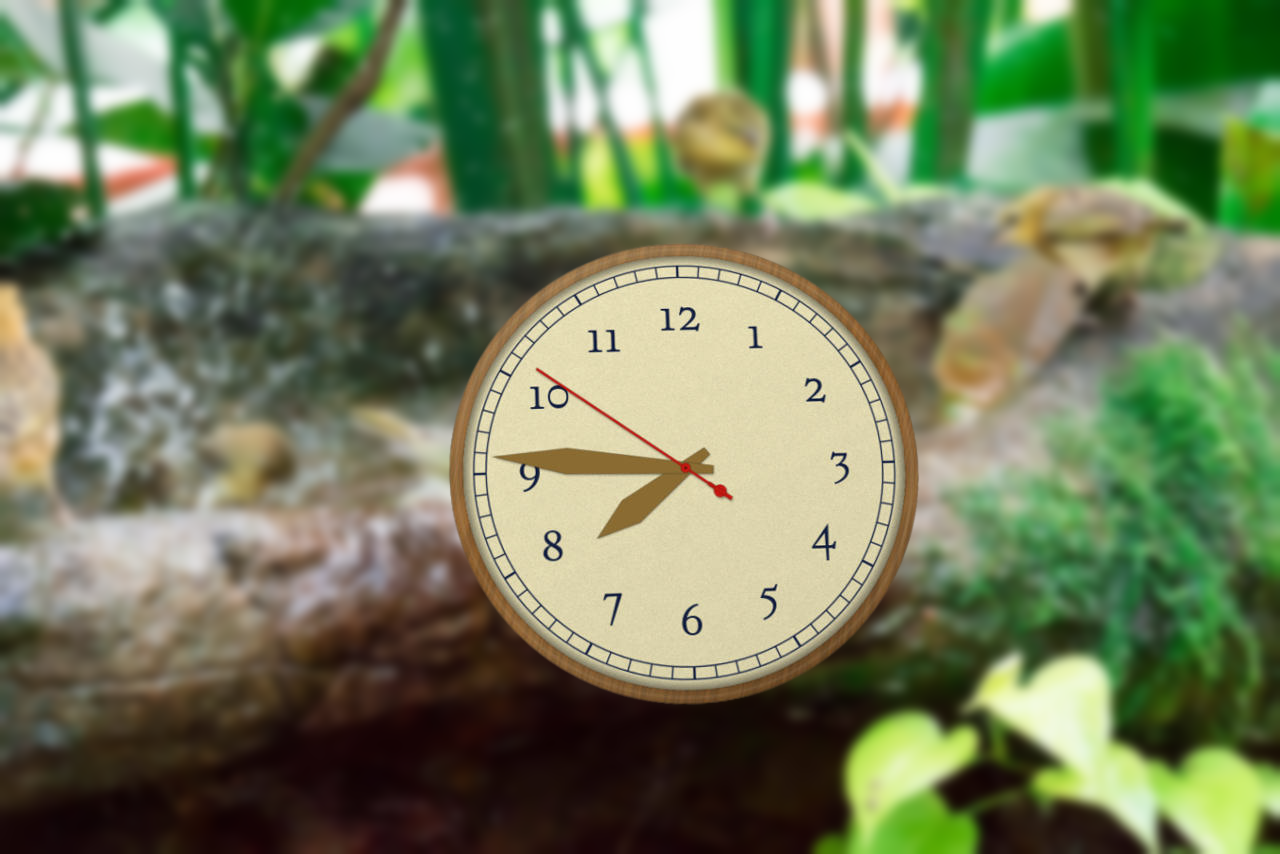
7:45:51
